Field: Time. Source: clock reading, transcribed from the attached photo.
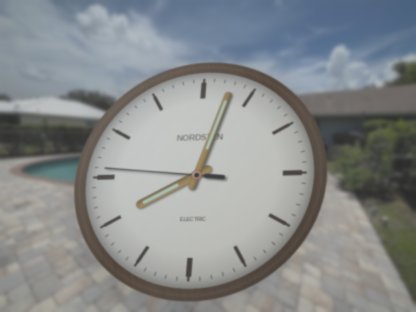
8:02:46
